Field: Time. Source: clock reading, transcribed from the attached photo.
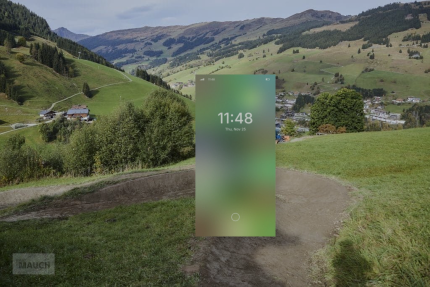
11:48
